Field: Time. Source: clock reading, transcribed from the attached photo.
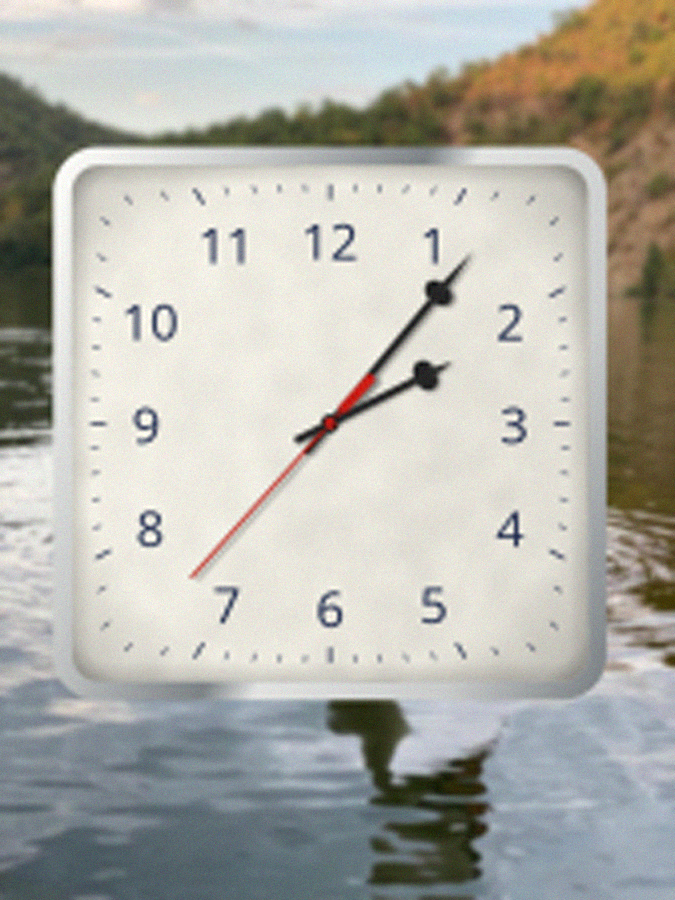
2:06:37
